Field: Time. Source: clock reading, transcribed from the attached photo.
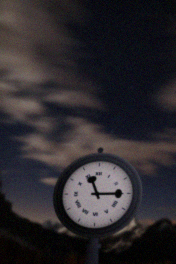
11:15
